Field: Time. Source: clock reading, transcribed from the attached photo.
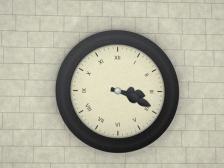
3:19
